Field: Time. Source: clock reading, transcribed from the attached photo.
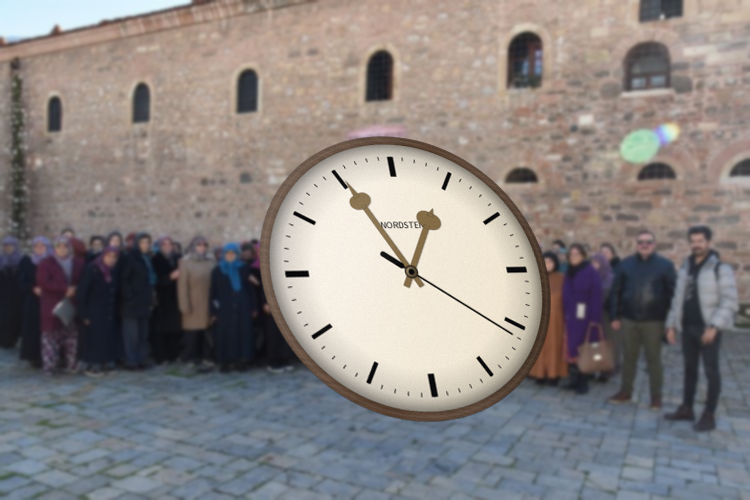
12:55:21
